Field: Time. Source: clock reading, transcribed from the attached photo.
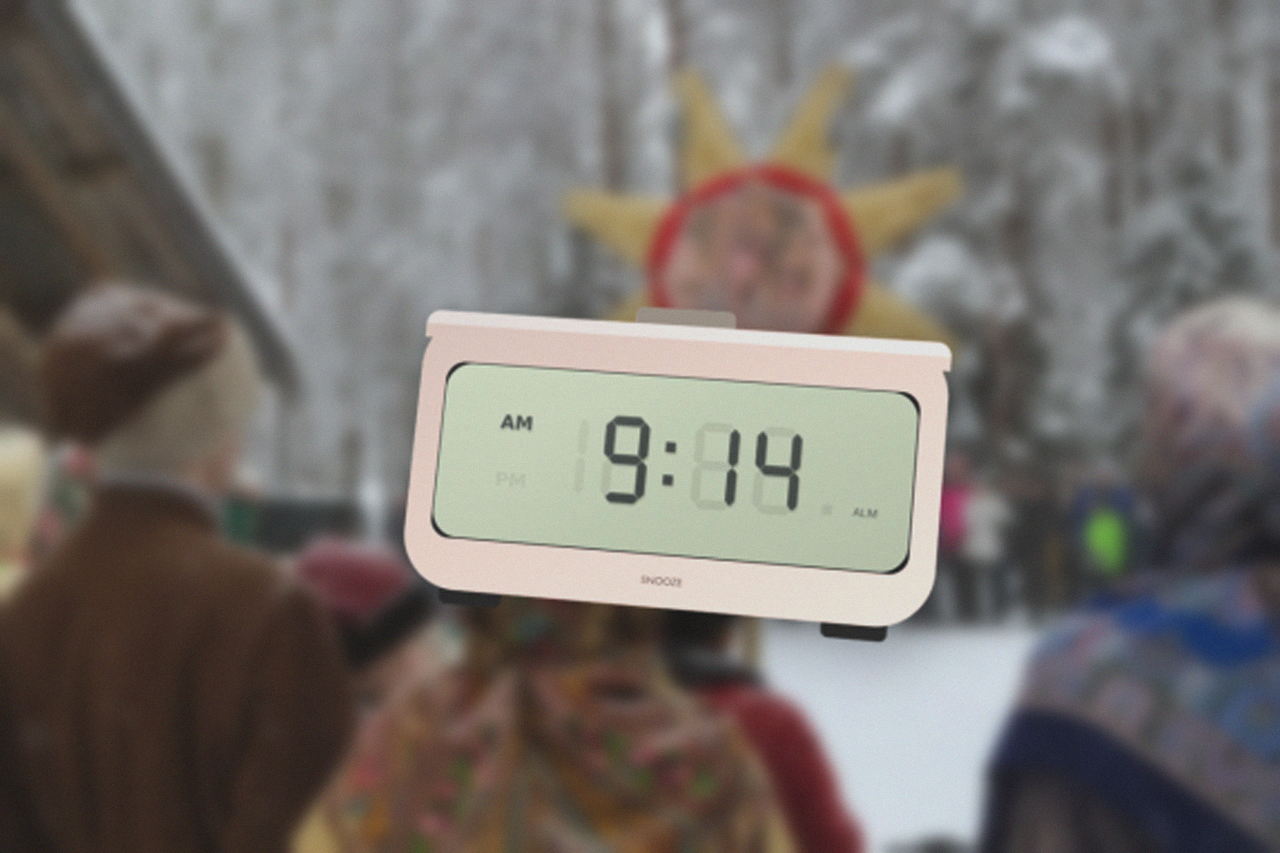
9:14
